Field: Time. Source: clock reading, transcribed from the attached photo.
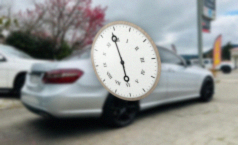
5:59
